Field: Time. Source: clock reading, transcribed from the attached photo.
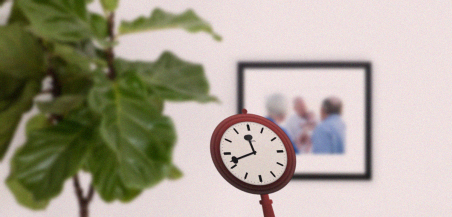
11:42
